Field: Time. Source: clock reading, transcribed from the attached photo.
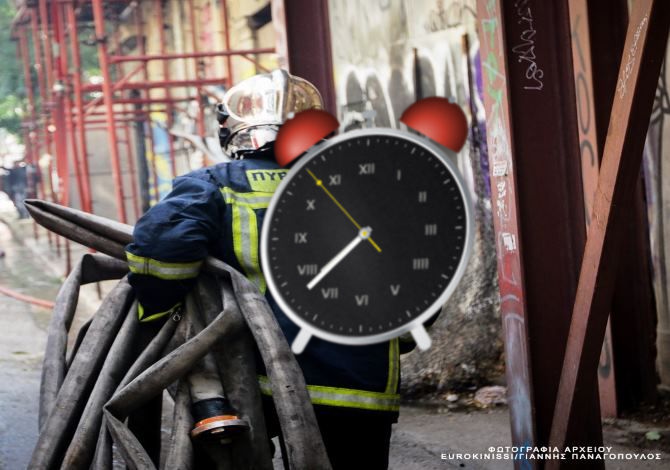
7:37:53
